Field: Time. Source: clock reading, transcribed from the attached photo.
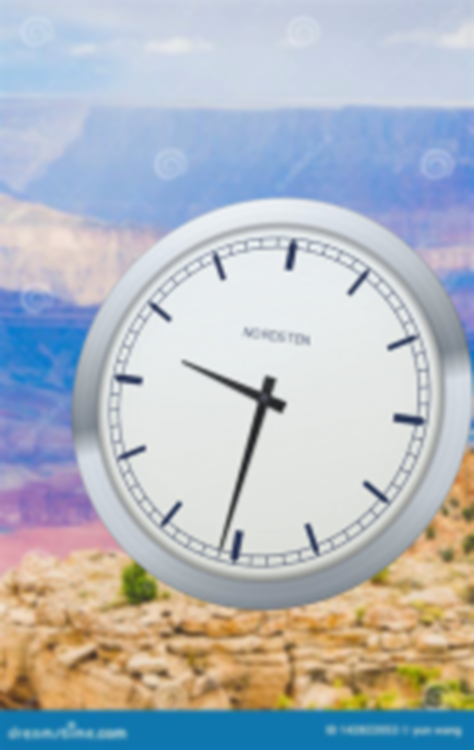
9:31
